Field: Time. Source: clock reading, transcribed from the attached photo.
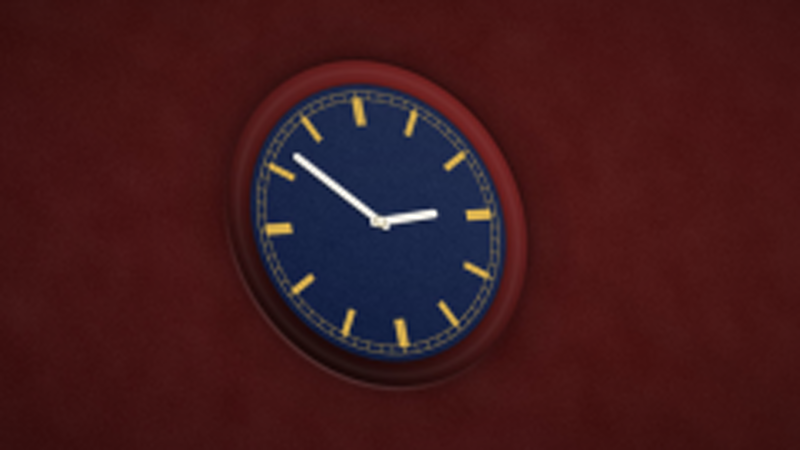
2:52
